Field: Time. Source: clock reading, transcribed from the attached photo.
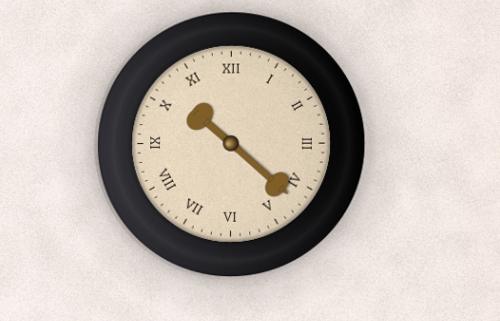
10:22
